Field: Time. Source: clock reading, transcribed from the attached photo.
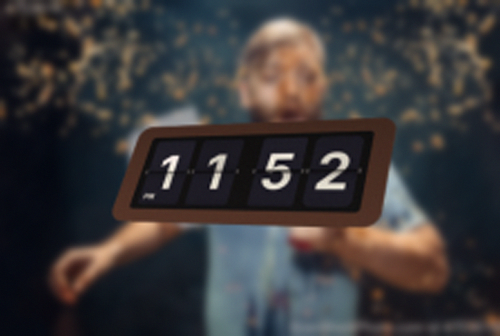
11:52
